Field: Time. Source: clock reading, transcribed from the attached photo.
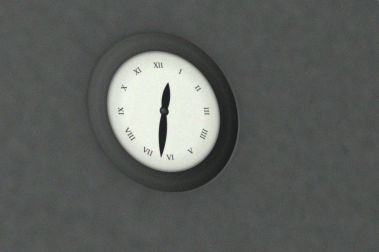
12:32
